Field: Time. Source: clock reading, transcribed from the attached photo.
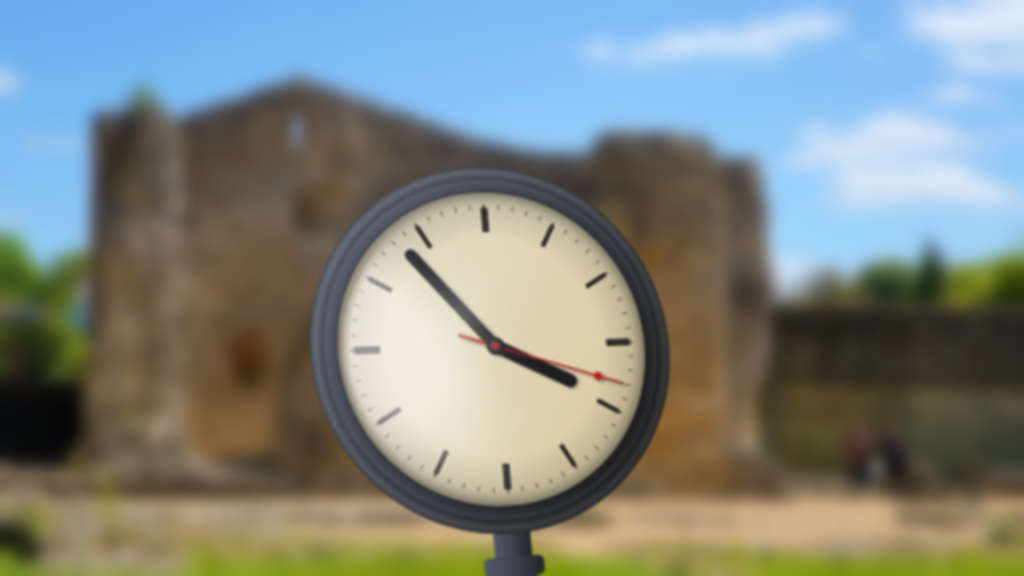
3:53:18
